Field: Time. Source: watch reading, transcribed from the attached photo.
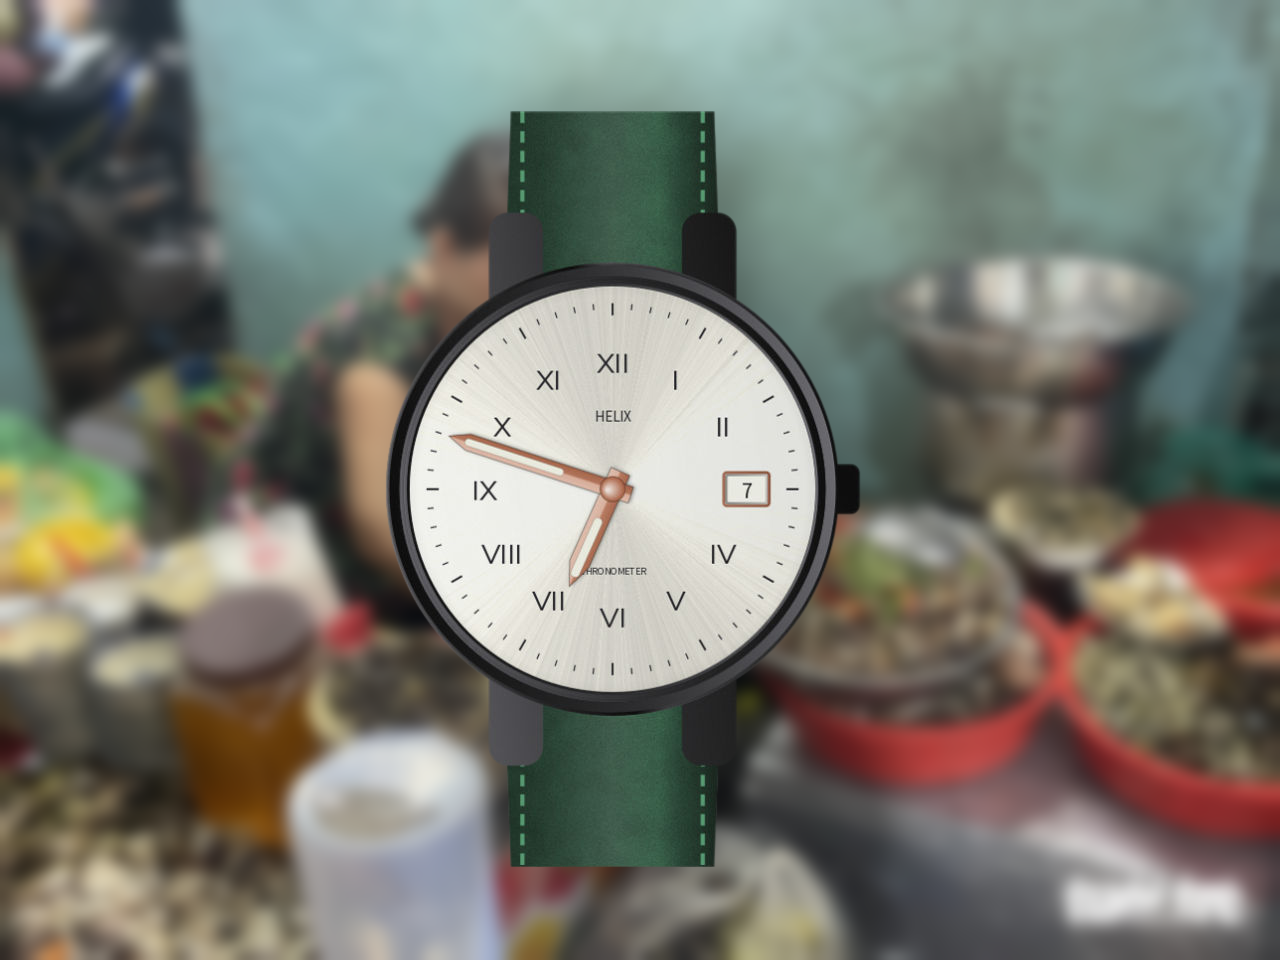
6:48
